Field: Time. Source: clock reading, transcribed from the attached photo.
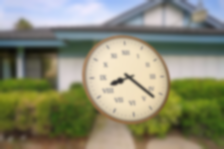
8:22
